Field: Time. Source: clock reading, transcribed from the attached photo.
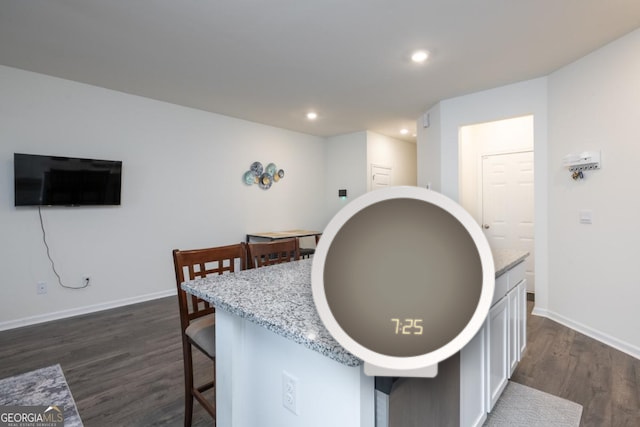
7:25
